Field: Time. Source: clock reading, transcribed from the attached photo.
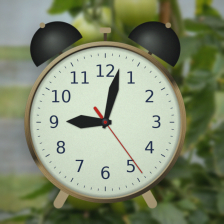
9:02:24
